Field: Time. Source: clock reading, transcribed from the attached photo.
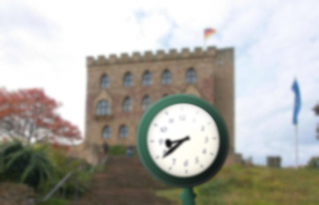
8:39
